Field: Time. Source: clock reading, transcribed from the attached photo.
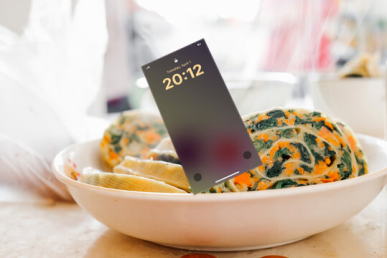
20:12
